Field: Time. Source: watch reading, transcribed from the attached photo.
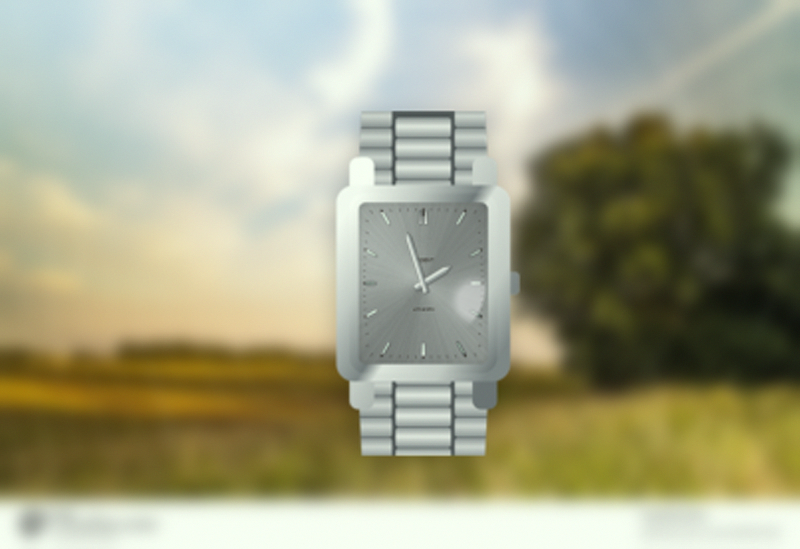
1:57
